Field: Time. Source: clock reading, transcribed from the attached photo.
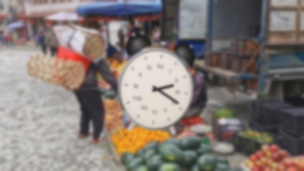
2:19
